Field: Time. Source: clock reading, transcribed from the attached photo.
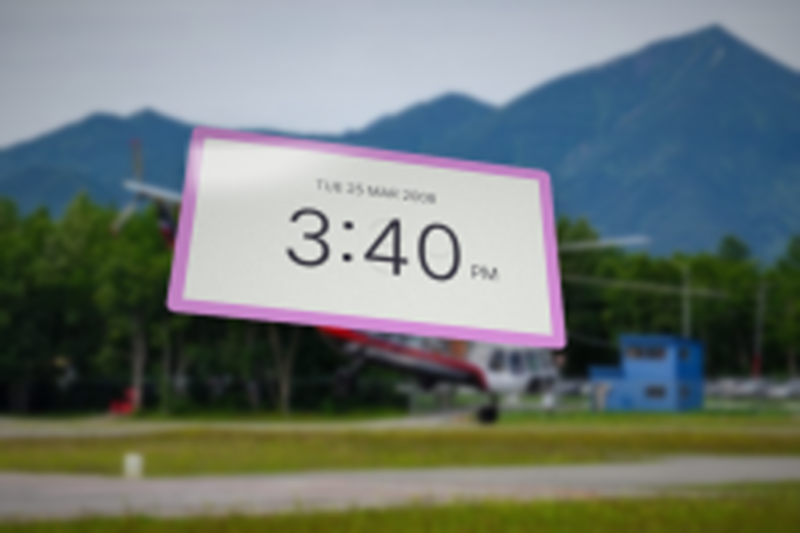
3:40
